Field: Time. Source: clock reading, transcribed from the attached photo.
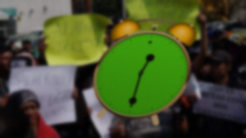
12:30
